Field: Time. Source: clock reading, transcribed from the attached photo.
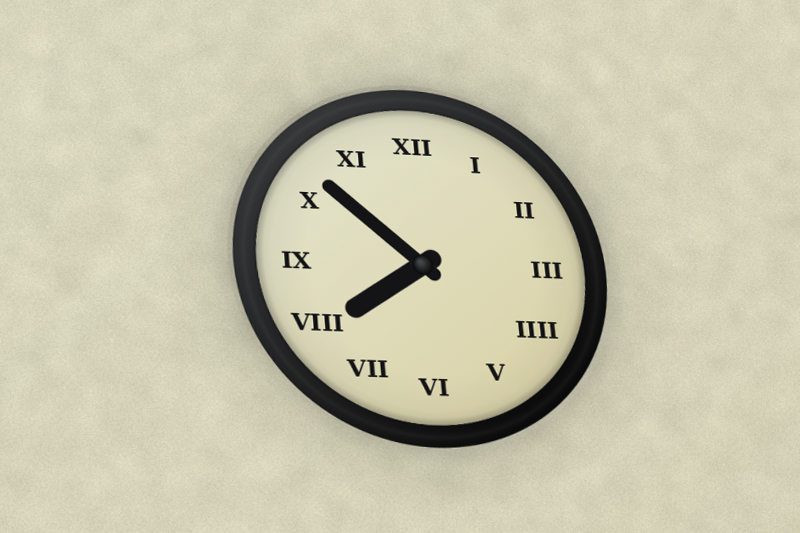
7:52
